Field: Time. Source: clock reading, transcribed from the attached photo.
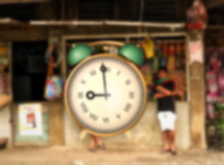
8:59
